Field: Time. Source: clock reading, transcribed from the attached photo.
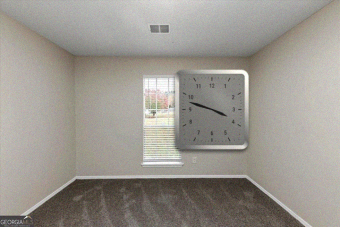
3:48
